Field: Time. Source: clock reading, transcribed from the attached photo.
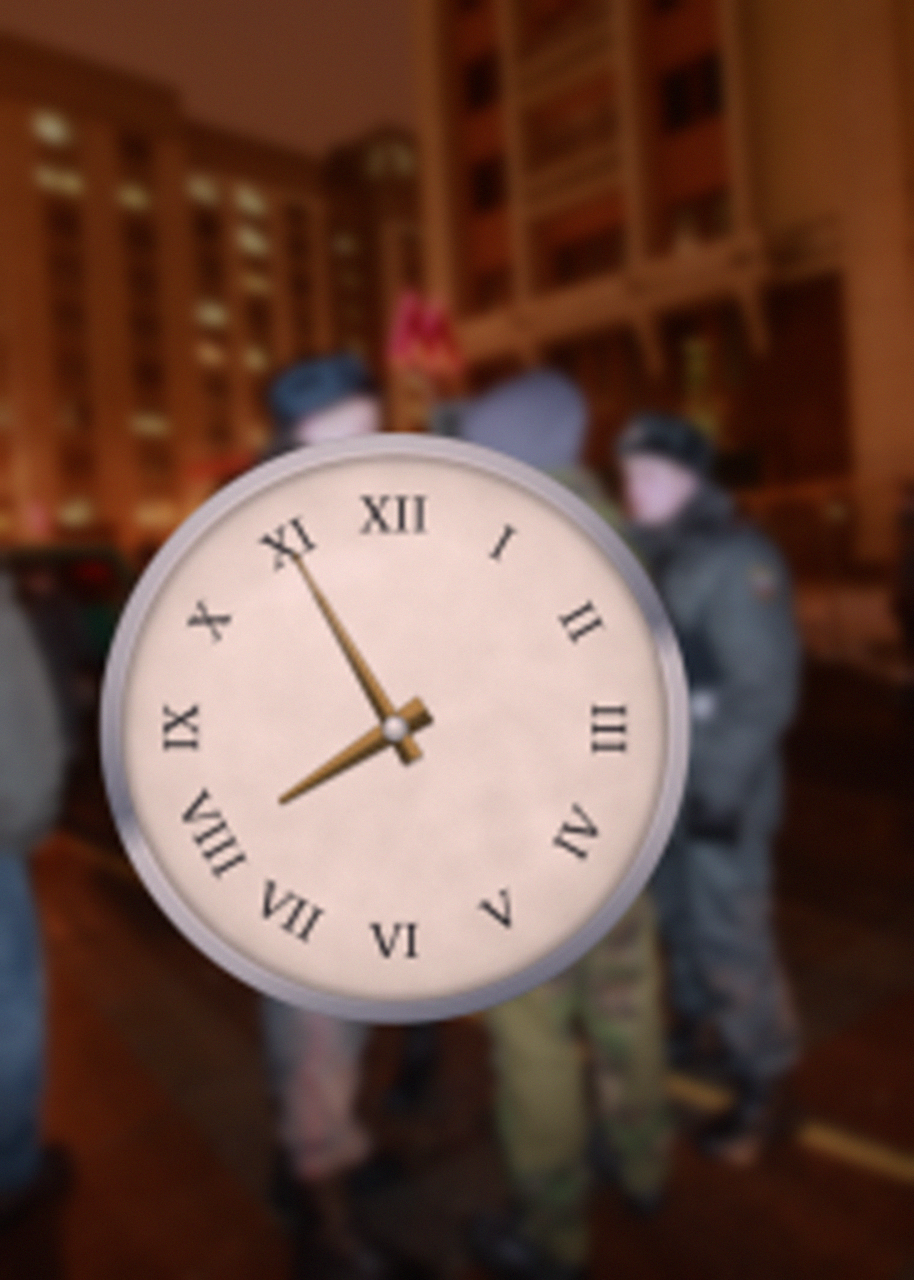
7:55
